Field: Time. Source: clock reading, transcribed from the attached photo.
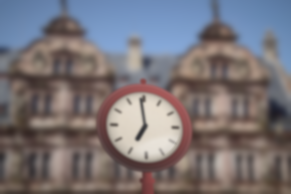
6:59
